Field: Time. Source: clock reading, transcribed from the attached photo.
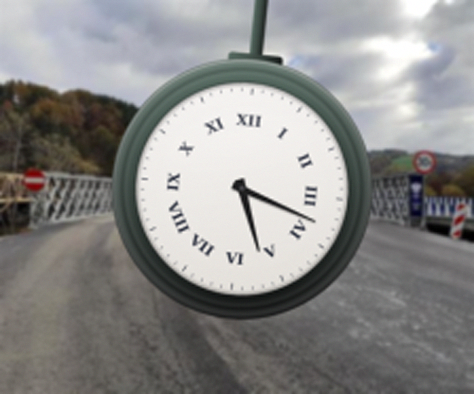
5:18
